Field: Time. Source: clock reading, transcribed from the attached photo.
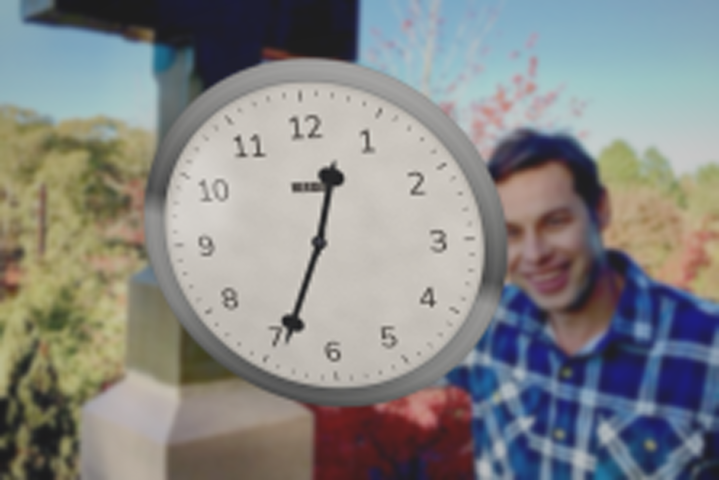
12:34
